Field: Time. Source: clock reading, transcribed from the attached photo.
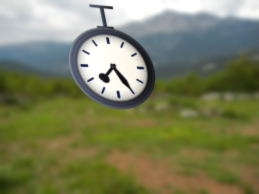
7:25
